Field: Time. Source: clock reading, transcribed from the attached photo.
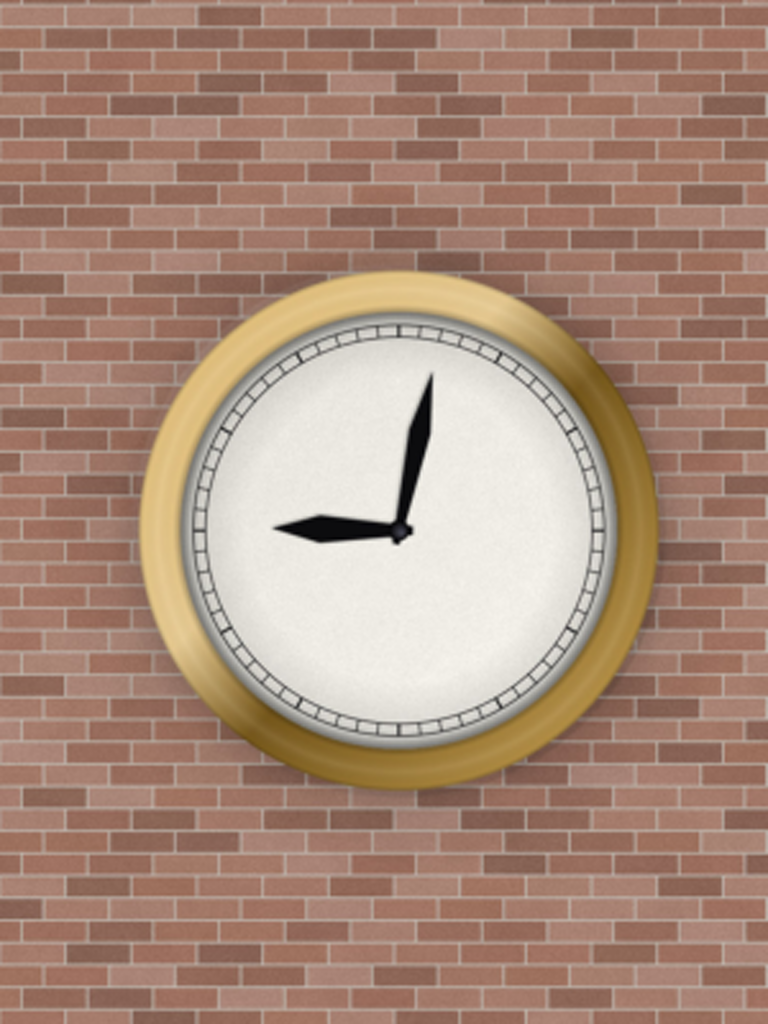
9:02
